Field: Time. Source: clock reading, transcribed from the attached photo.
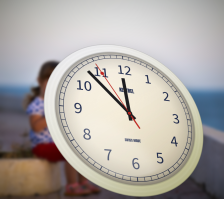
11:52:55
